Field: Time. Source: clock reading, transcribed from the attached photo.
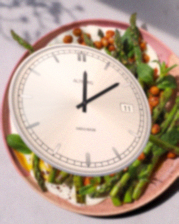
12:09
